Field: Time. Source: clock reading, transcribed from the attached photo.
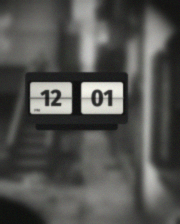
12:01
